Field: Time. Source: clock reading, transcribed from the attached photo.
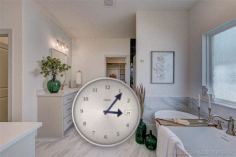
3:06
